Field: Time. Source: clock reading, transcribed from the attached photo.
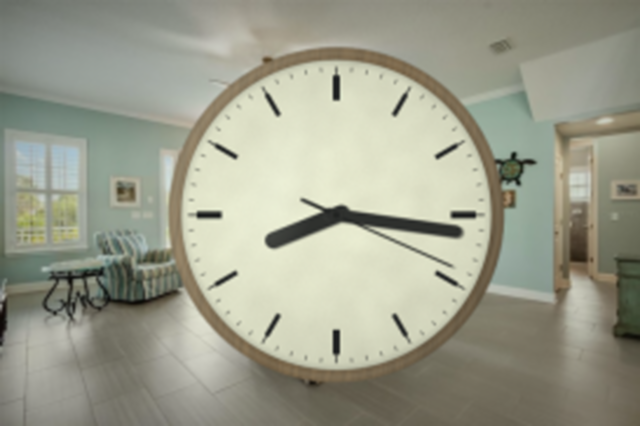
8:16:19
